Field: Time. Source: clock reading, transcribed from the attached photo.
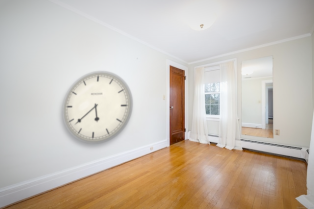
5:38
